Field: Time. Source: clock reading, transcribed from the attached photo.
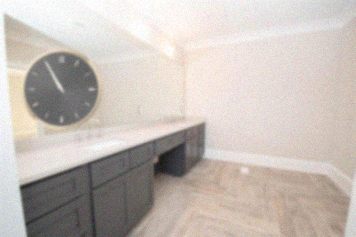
10:55
